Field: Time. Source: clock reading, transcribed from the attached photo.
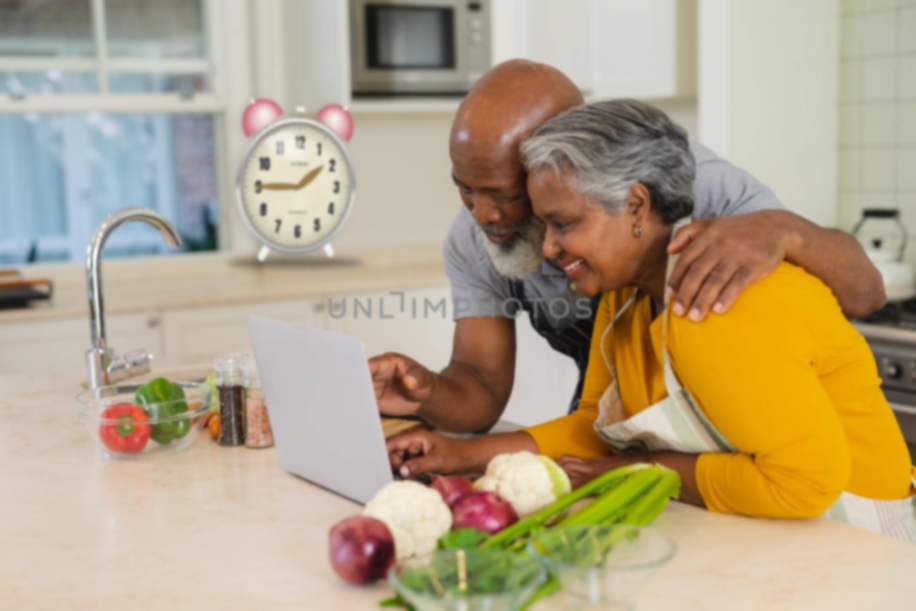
1:45
